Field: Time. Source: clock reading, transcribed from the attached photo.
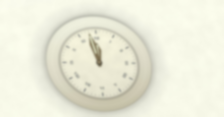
11:58
